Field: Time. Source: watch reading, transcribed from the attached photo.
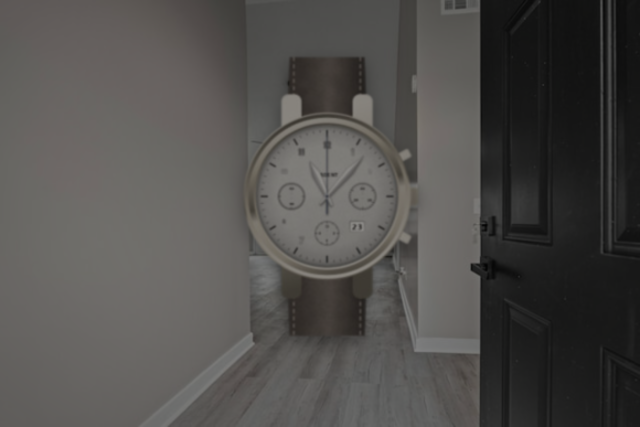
11:07
